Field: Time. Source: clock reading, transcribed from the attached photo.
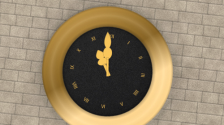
10:59
